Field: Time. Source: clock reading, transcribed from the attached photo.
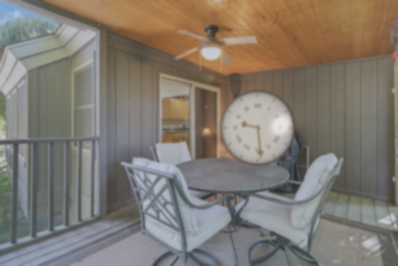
9:29
